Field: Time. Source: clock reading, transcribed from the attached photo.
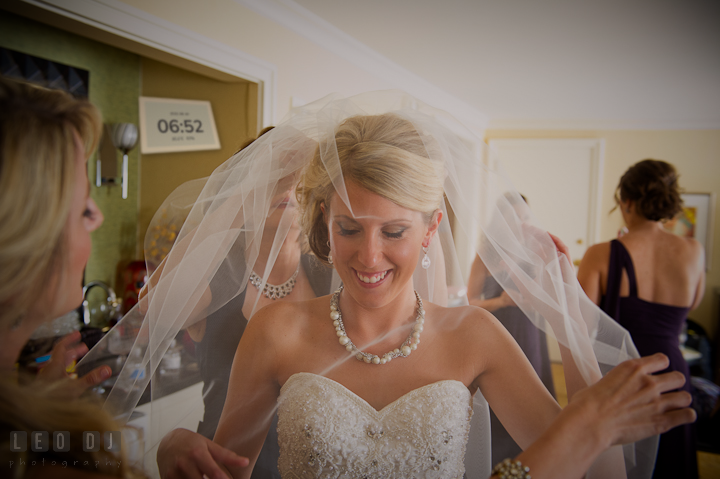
6:52
